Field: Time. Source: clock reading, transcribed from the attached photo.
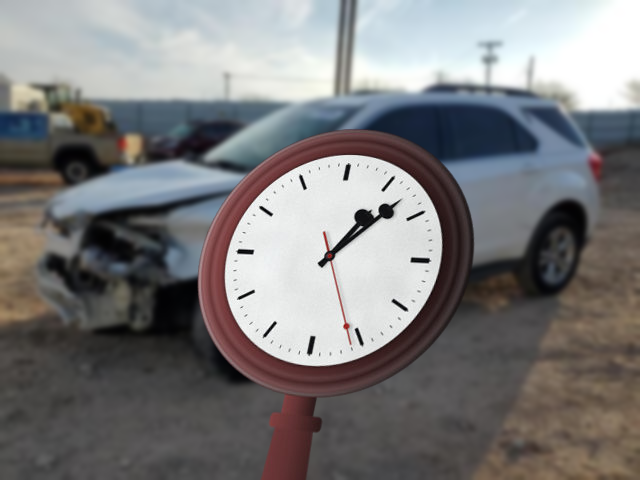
1:07:26
